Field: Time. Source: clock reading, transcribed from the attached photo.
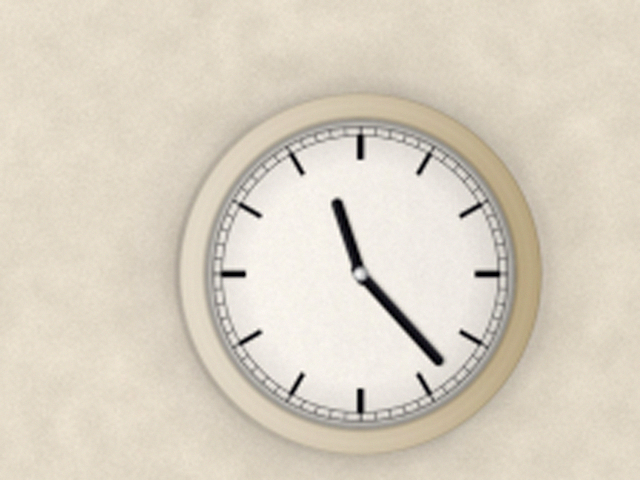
11:23
